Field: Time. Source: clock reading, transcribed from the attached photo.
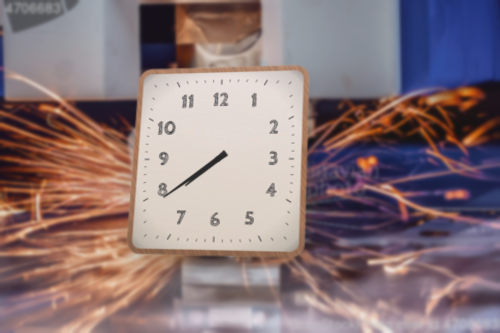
7:39
